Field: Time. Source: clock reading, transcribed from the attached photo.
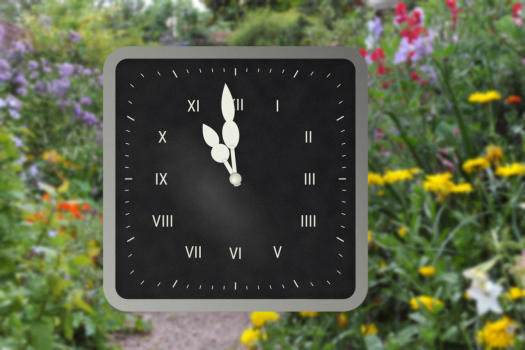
10:59
